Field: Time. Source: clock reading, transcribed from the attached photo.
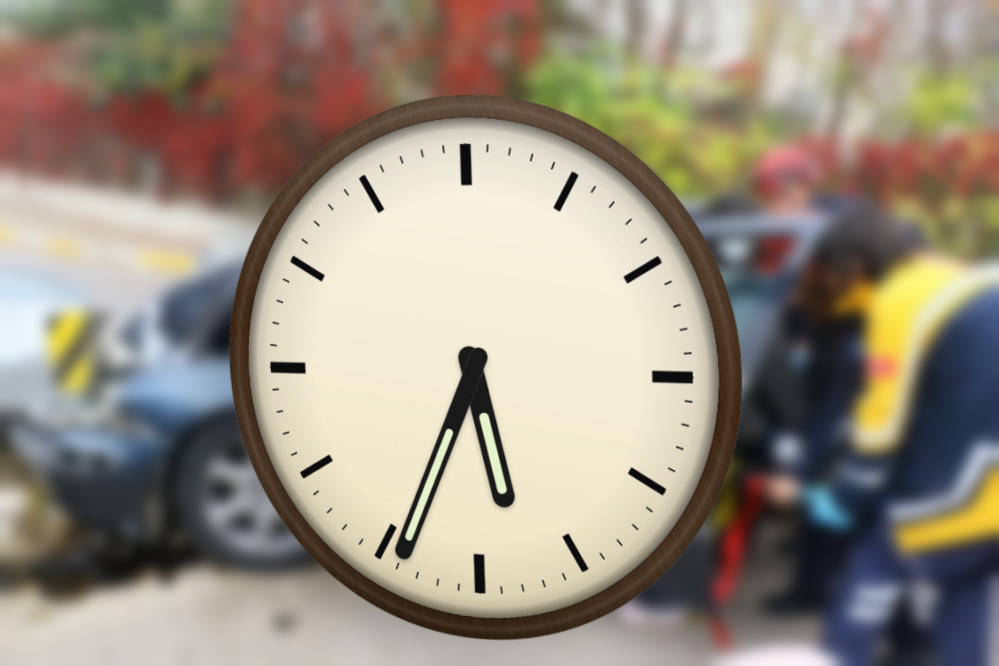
5:34
